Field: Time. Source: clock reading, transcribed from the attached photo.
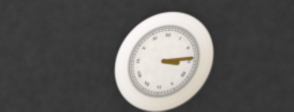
3:14
